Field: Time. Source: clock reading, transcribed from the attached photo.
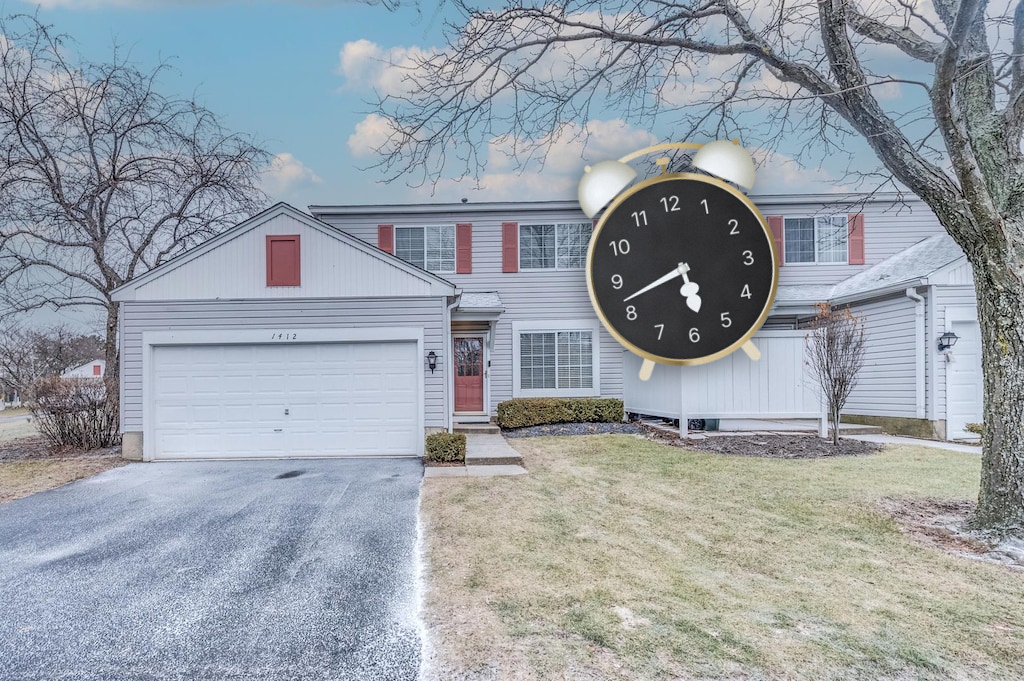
5:42
